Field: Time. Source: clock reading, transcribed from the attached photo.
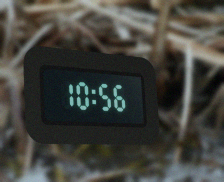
10:56
